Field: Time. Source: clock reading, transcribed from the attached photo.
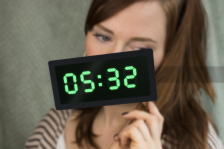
5:32
